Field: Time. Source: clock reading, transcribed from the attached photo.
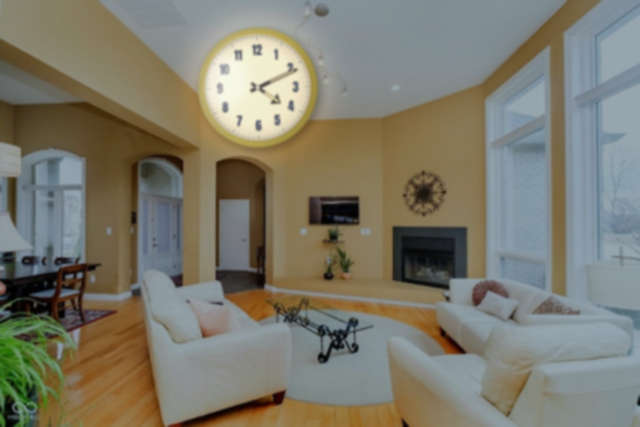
4:11
